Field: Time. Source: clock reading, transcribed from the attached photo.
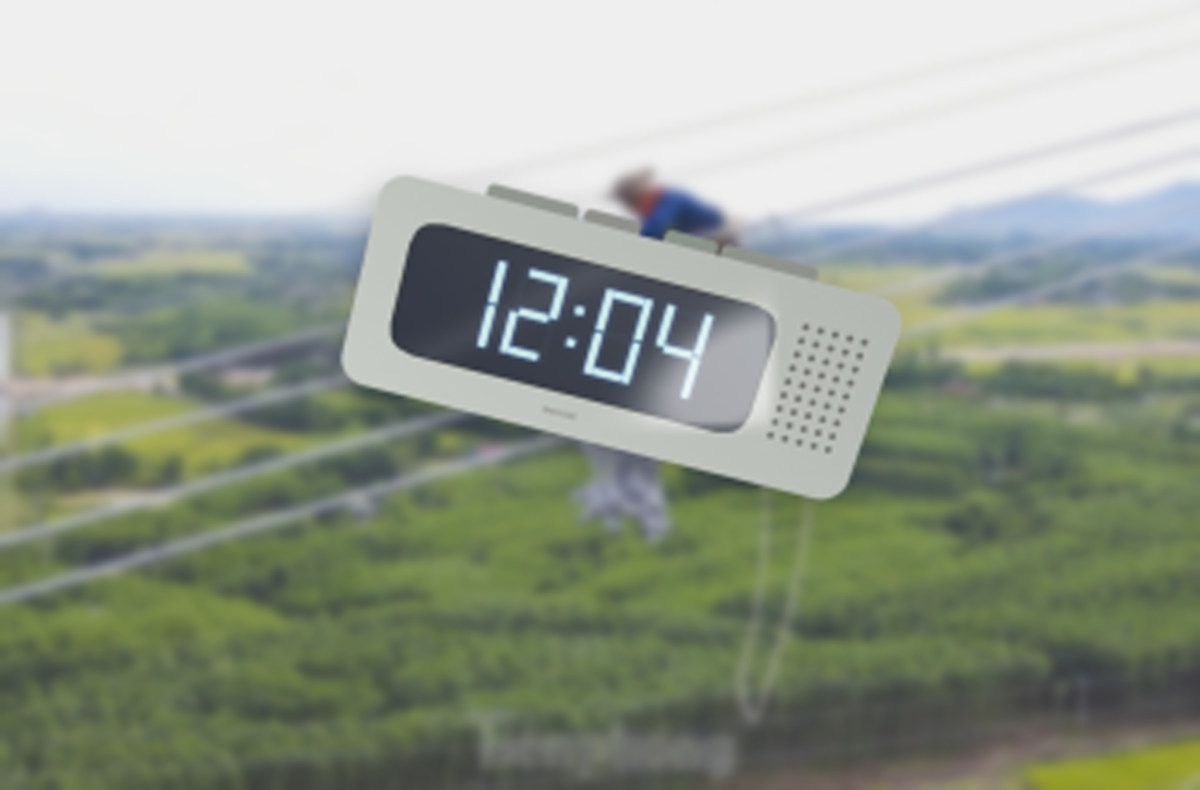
12:04
